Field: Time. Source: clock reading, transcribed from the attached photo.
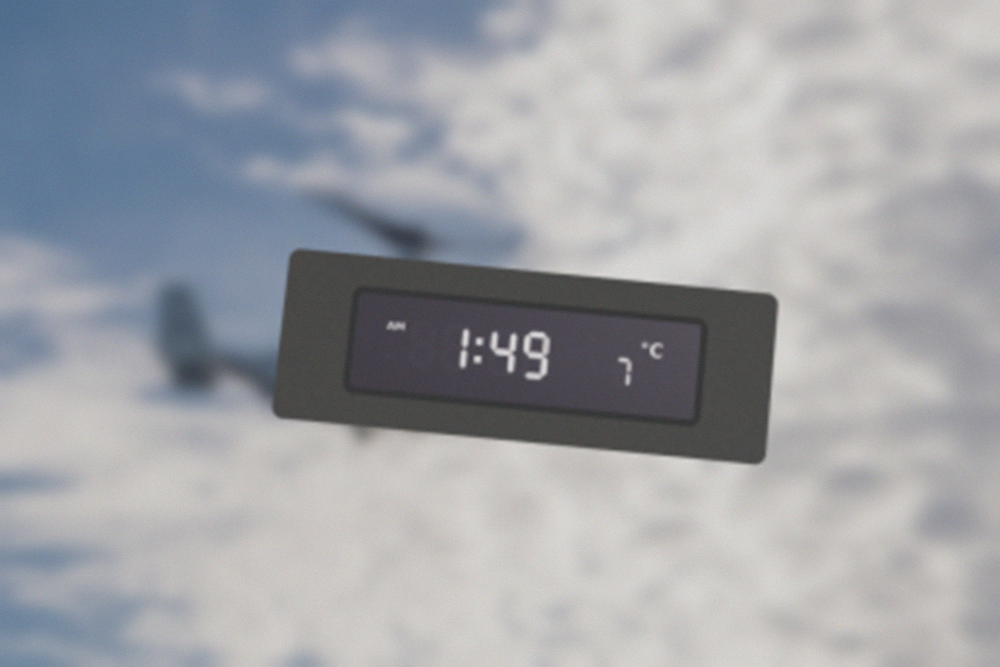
1:49
